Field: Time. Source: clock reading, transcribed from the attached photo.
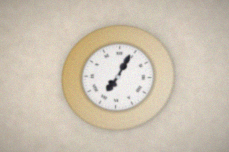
7:04
